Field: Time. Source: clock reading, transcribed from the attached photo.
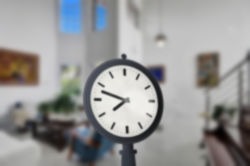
7:48
